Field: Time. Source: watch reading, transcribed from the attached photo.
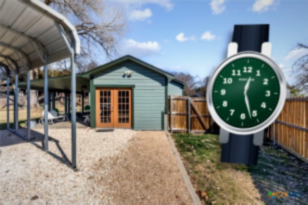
12:27
